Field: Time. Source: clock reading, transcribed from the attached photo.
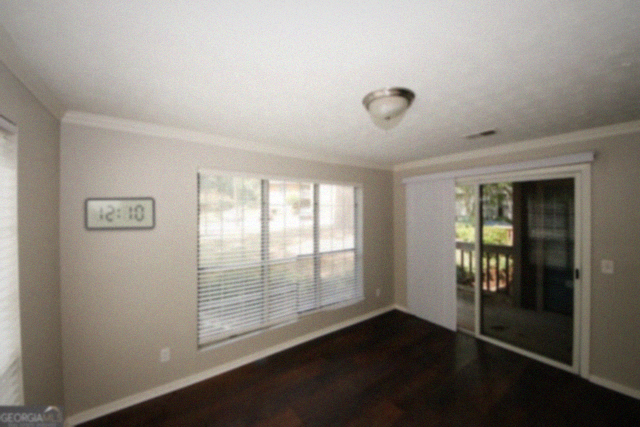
12:10
